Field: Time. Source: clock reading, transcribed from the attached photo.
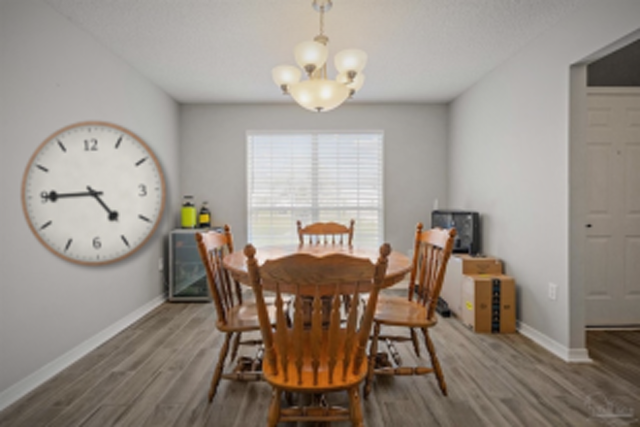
4:45
